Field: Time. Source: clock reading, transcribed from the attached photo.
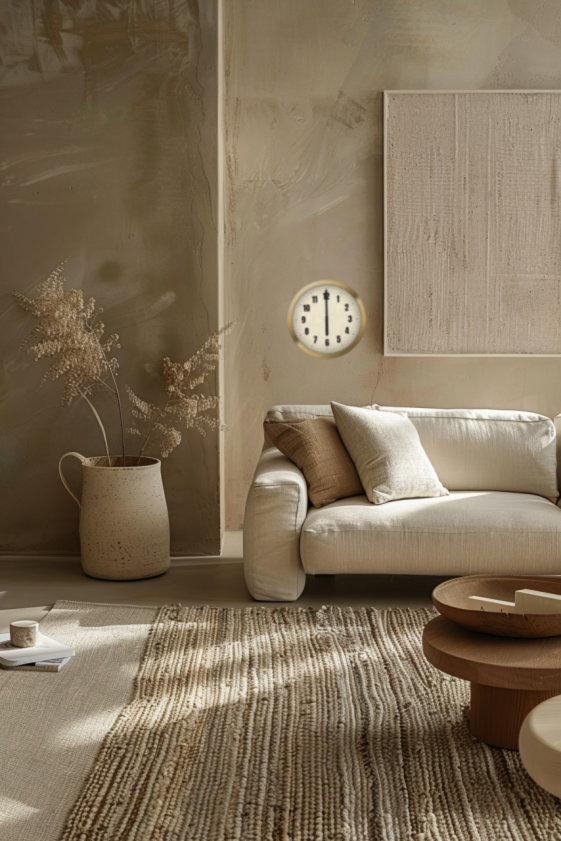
6:00
